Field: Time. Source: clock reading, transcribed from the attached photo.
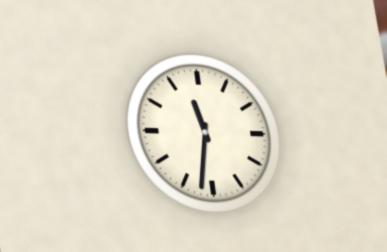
11:32
